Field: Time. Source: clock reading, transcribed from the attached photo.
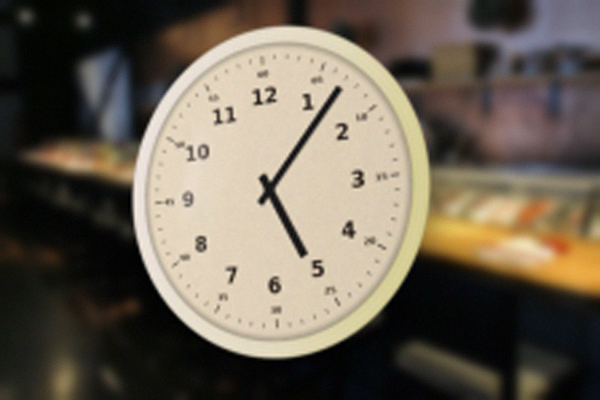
5:07
